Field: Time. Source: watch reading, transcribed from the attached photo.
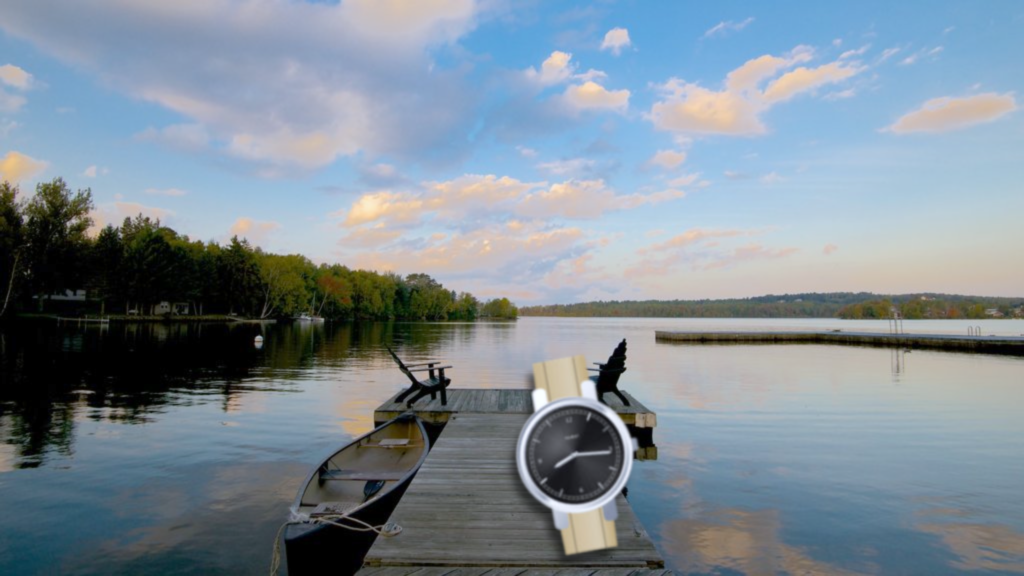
8:16
